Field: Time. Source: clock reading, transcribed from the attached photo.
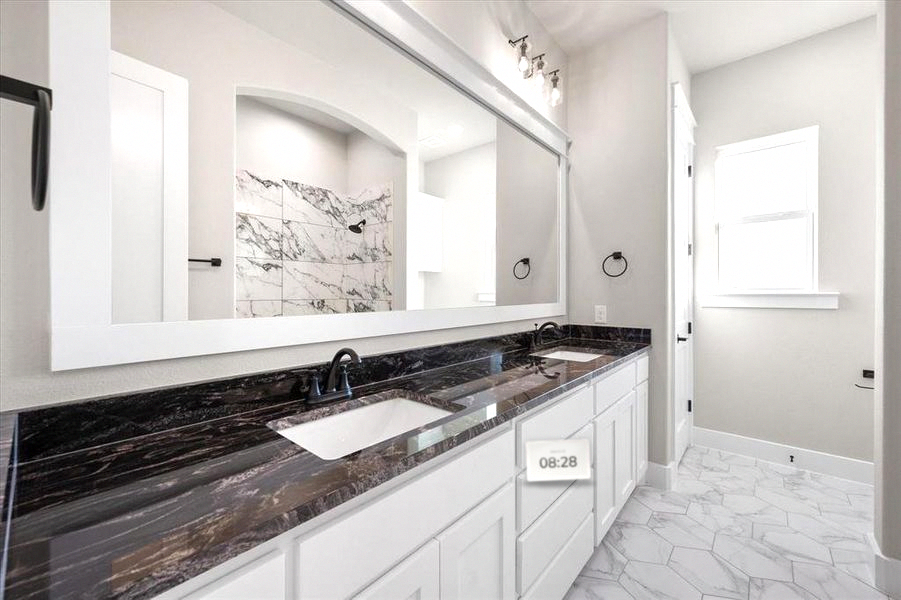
8:28
